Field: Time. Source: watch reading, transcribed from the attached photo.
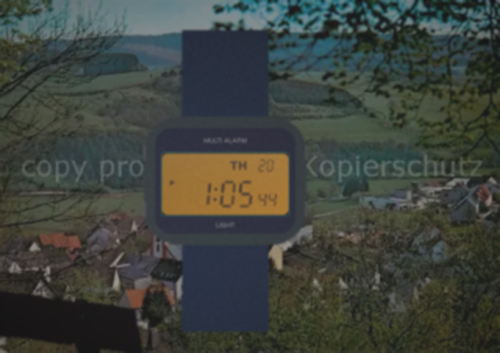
1:05:44
